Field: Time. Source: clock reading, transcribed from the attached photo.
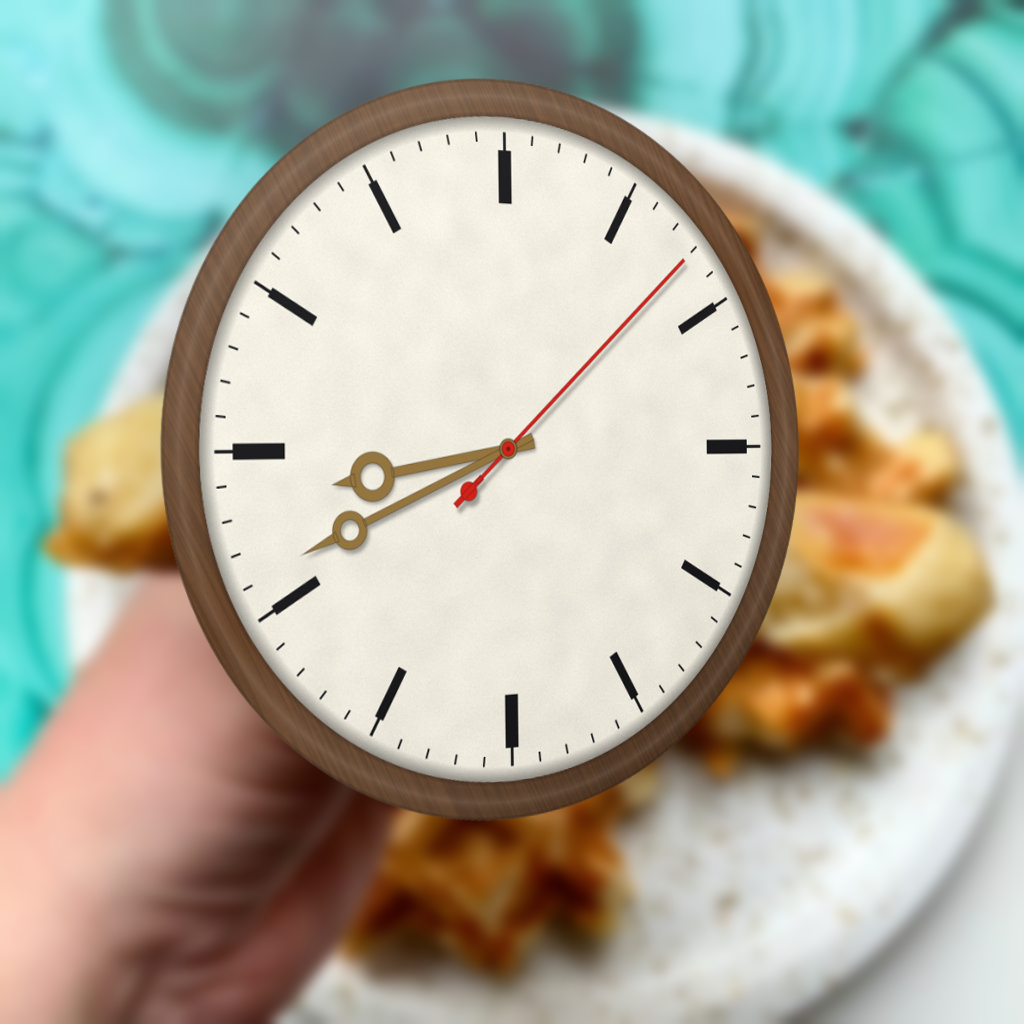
8:41:08
